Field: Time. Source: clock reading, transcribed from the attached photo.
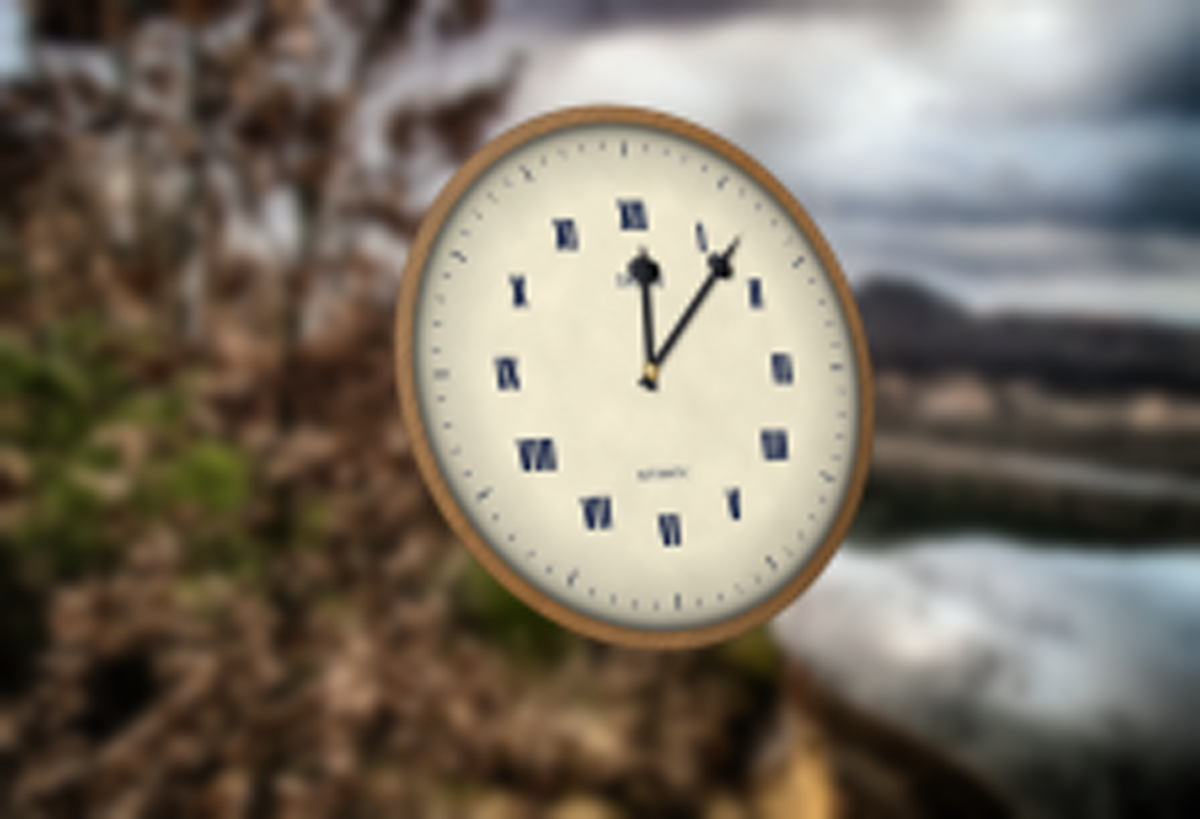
12:07
